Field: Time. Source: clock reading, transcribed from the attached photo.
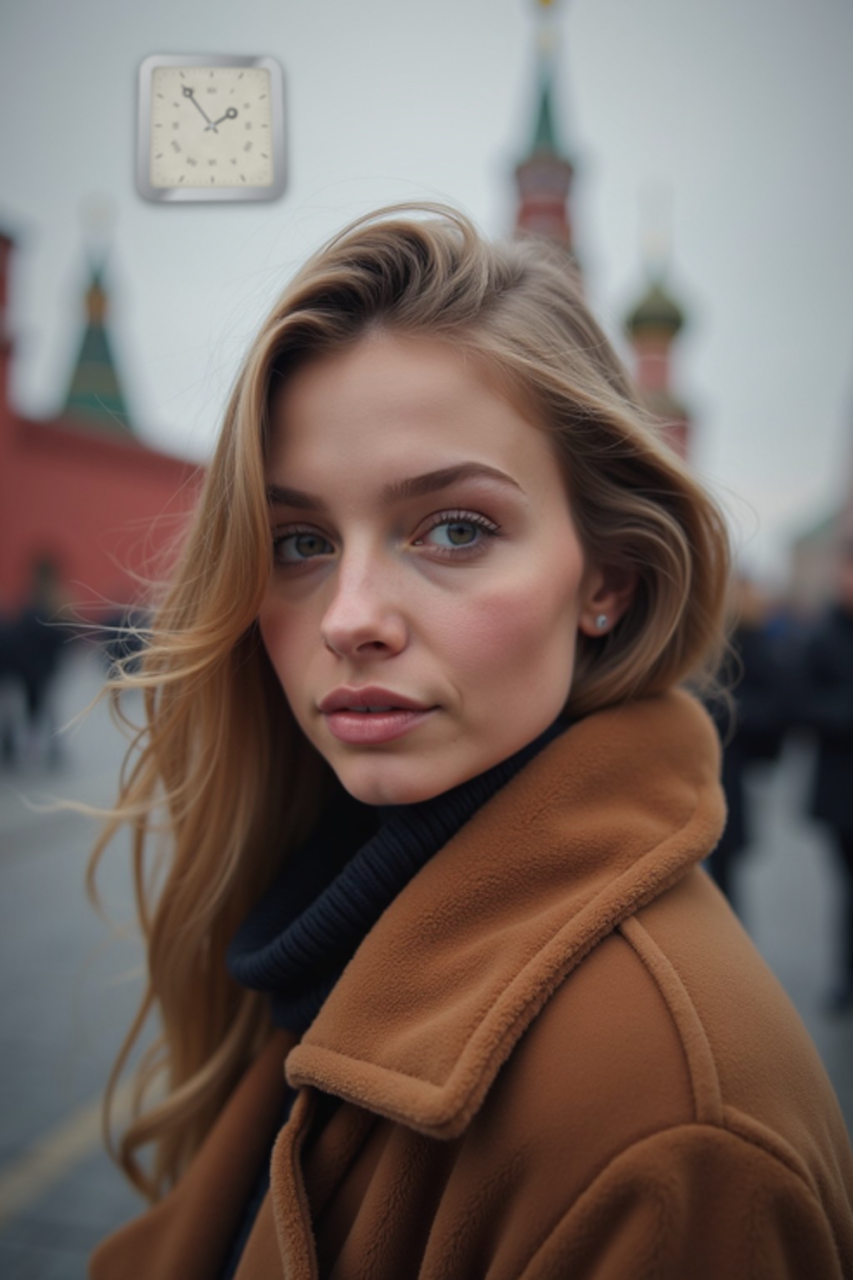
1:54
